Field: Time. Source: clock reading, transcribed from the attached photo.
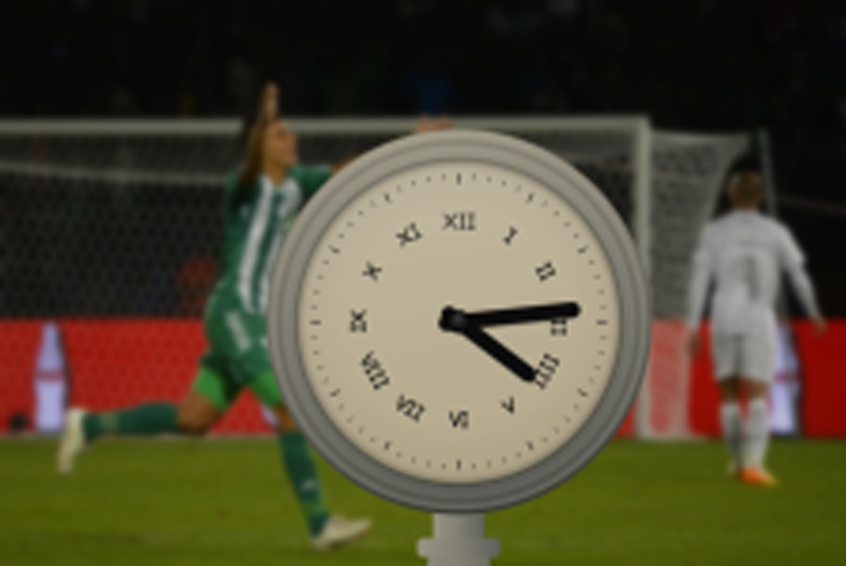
4:14
